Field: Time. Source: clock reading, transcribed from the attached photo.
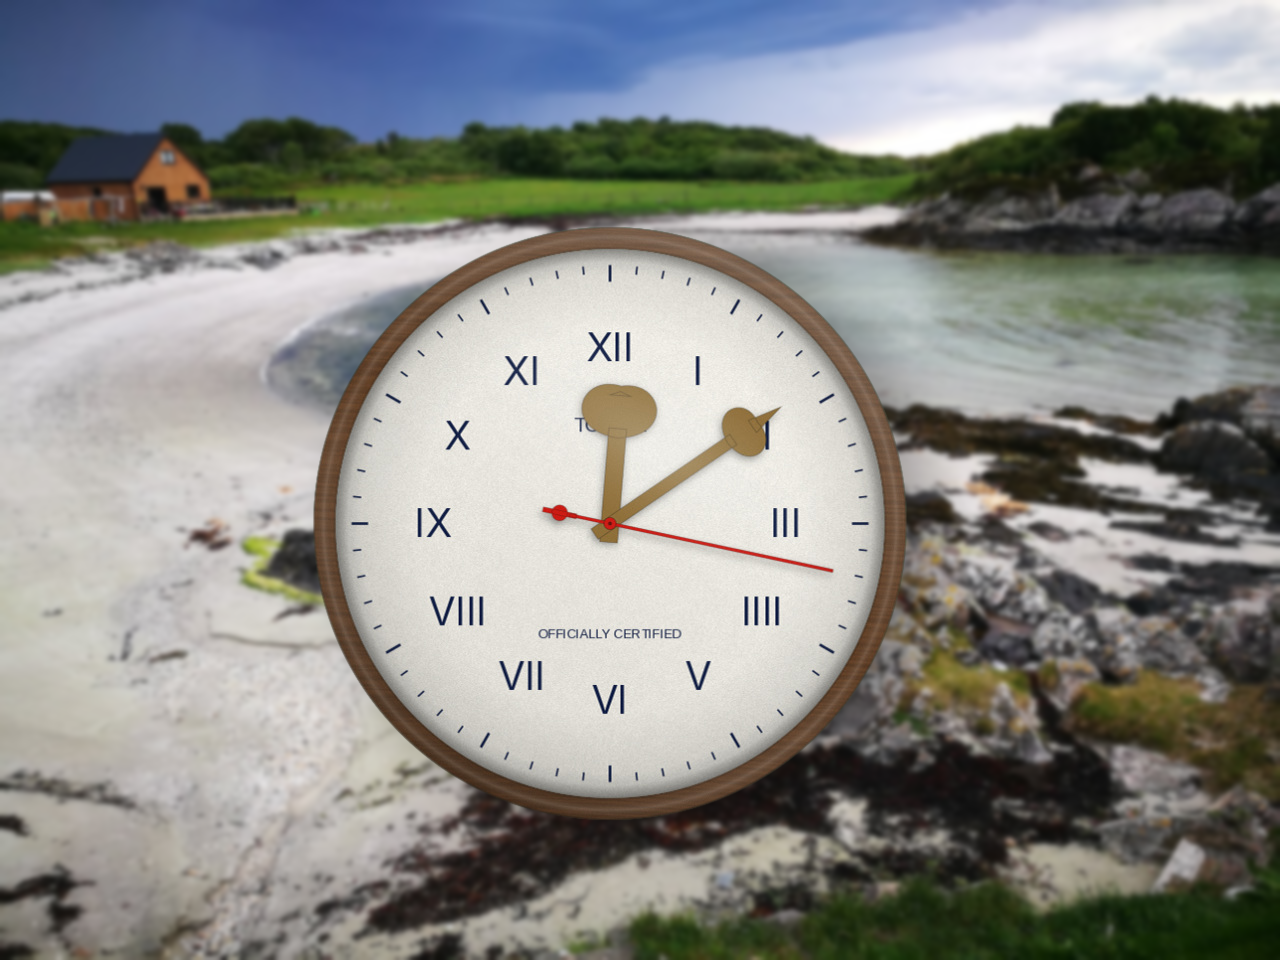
12:09:17
